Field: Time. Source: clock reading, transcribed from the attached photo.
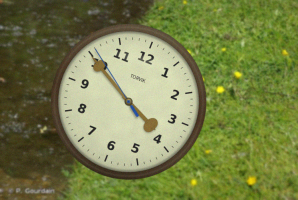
3:49:51
